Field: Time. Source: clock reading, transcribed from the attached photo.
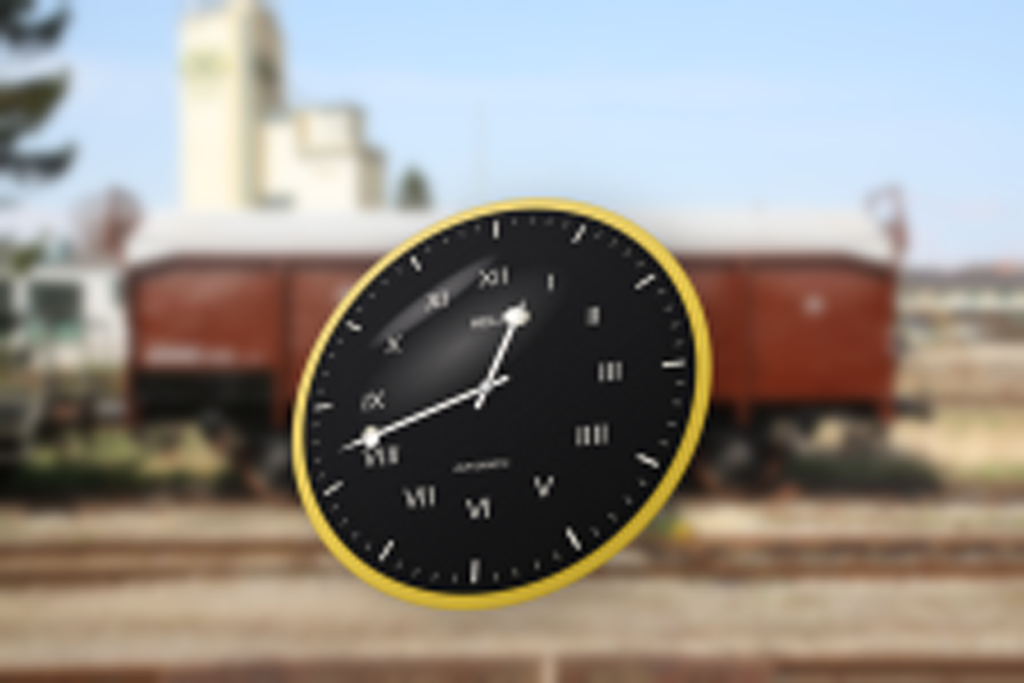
12:42
